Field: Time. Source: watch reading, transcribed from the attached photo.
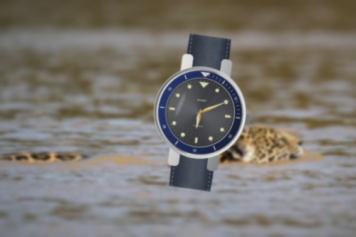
6:10
